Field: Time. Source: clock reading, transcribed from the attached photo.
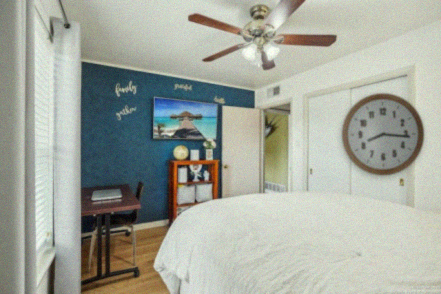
8:16
